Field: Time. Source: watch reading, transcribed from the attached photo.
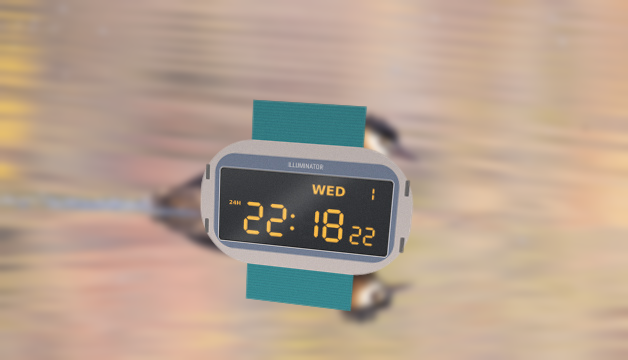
22:18:22
